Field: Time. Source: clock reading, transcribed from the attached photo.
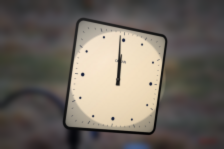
11:59
